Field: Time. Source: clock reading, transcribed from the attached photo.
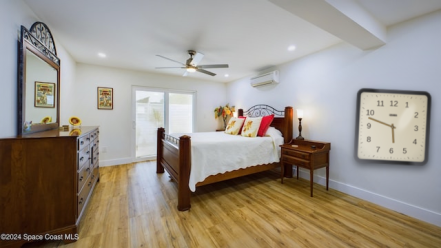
5:48
